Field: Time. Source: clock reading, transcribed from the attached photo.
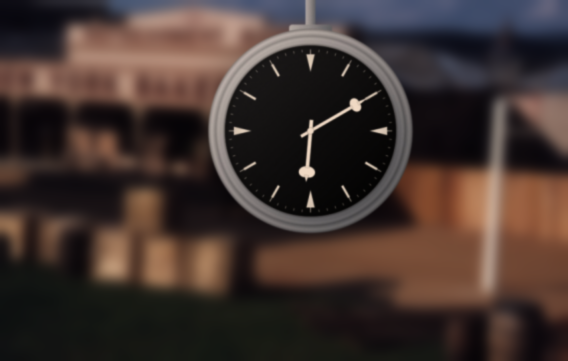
6:10
